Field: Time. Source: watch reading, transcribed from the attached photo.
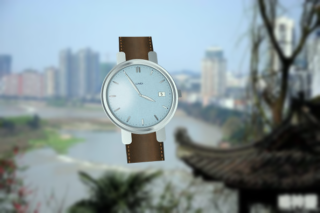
3:55
